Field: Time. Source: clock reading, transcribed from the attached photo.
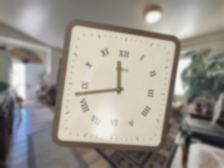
11:43
